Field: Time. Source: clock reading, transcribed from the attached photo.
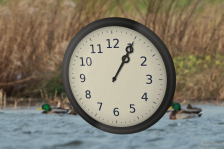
1:05
